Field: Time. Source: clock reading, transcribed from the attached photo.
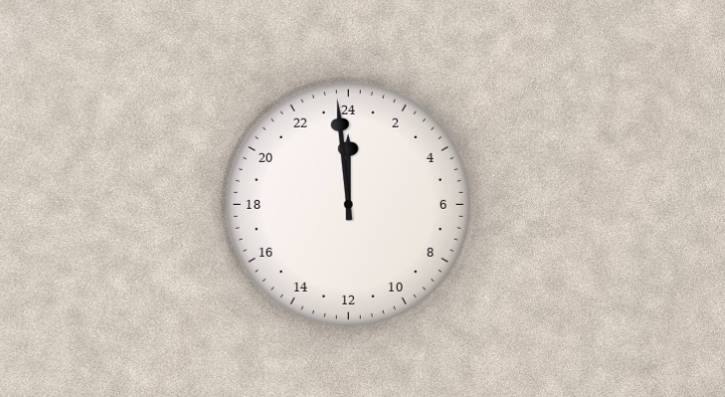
23:59
